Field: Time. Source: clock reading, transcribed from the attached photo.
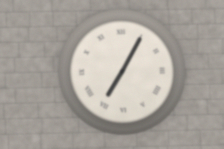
7:05
